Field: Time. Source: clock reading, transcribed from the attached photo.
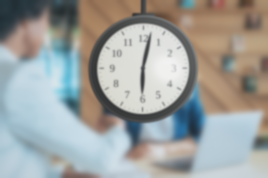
6:02
